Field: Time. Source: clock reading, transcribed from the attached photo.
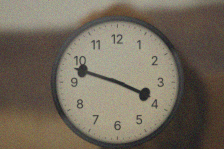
3:48
